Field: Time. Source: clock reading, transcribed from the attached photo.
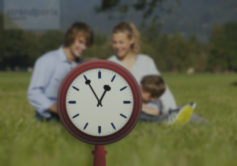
12:55
